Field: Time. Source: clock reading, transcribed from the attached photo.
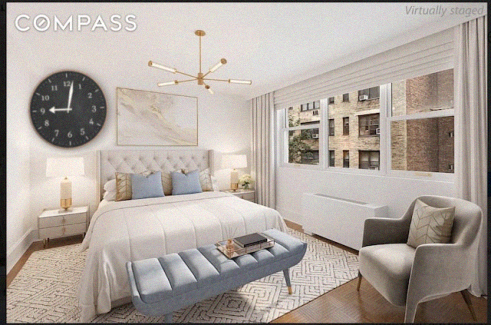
9:02
